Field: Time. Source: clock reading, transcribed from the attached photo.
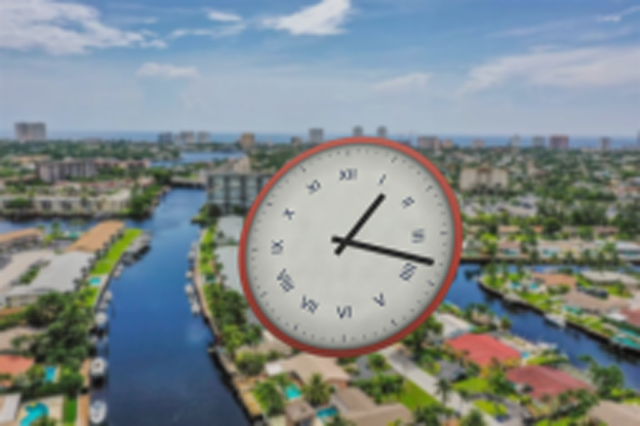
1:18
